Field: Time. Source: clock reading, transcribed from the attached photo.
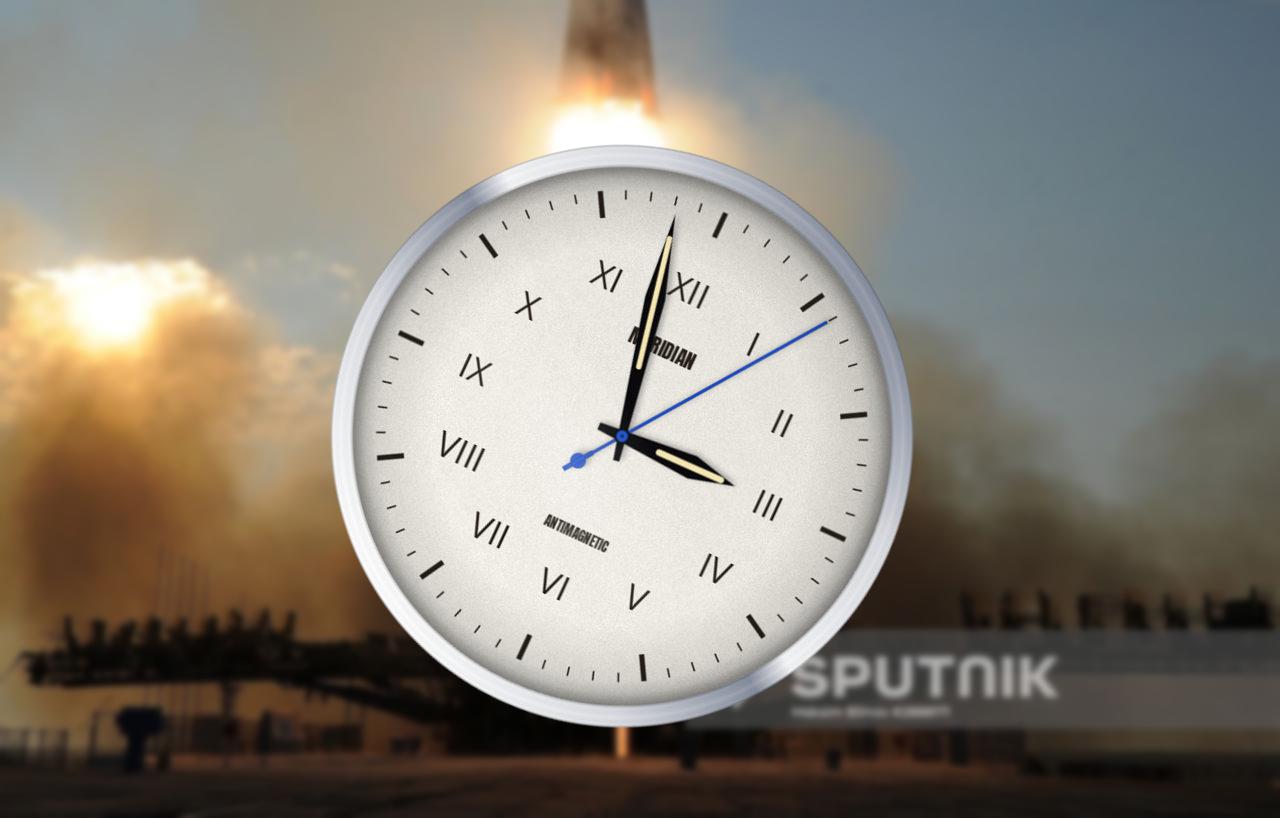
2:58:06
